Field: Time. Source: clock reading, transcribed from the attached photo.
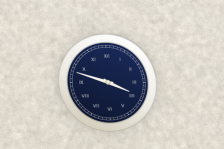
3:48
